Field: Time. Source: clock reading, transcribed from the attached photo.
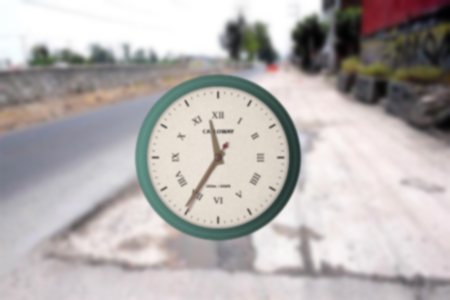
11:35:35
